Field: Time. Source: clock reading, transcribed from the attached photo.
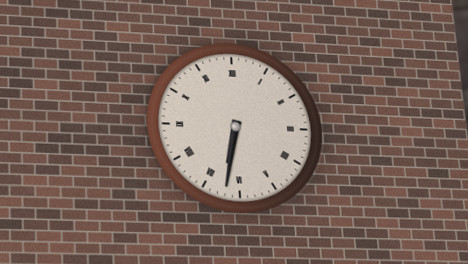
6:32
